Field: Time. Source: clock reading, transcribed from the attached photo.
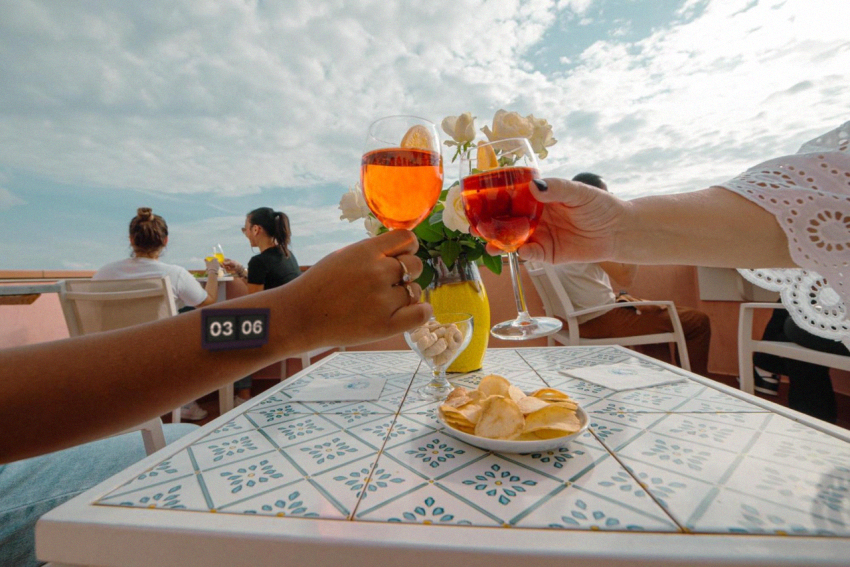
3:06
